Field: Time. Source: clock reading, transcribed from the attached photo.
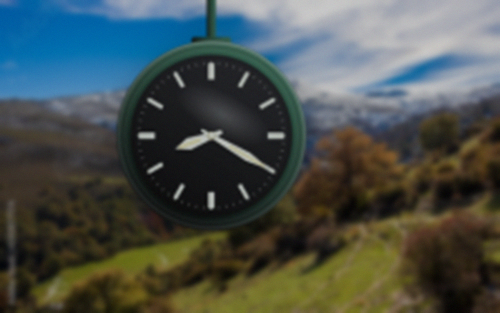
8:20
